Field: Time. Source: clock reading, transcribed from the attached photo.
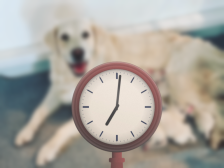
7:01
